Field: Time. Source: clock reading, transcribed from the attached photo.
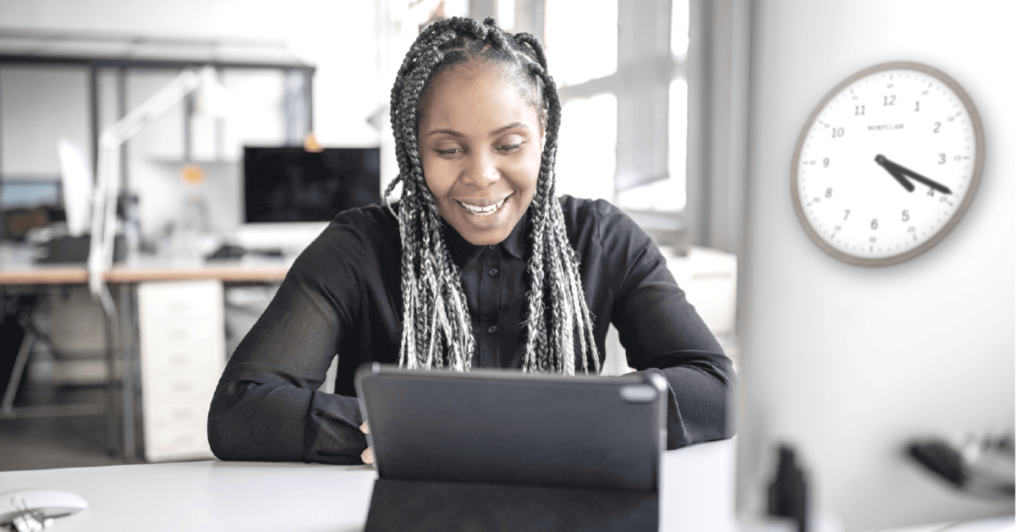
4:19
